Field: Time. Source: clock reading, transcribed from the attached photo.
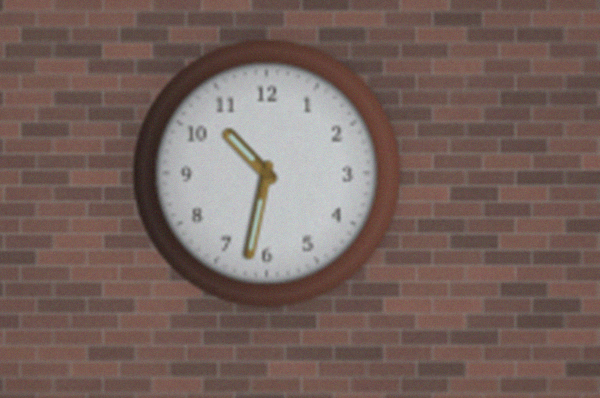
10:32
